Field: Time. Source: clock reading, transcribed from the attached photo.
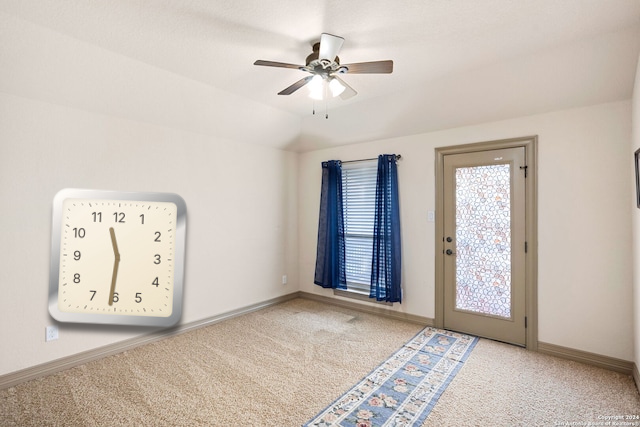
11:31
